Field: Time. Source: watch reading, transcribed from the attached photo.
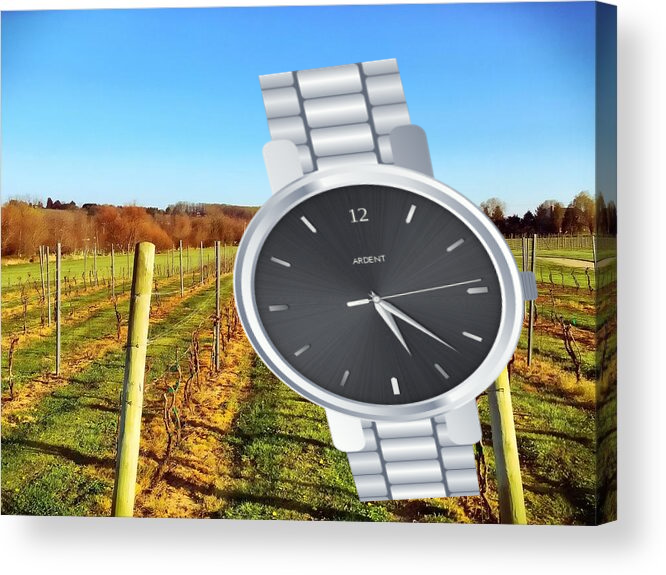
5:22:14
